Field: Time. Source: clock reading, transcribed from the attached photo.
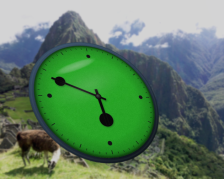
5:49
